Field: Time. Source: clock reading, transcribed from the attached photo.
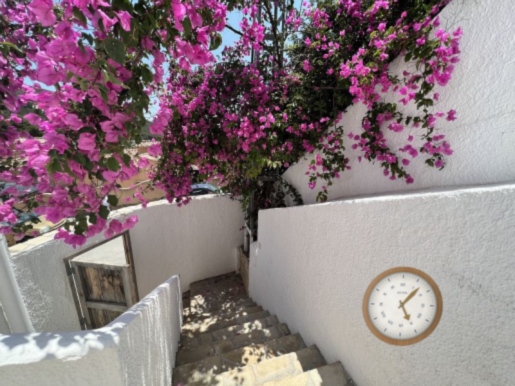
5:07
